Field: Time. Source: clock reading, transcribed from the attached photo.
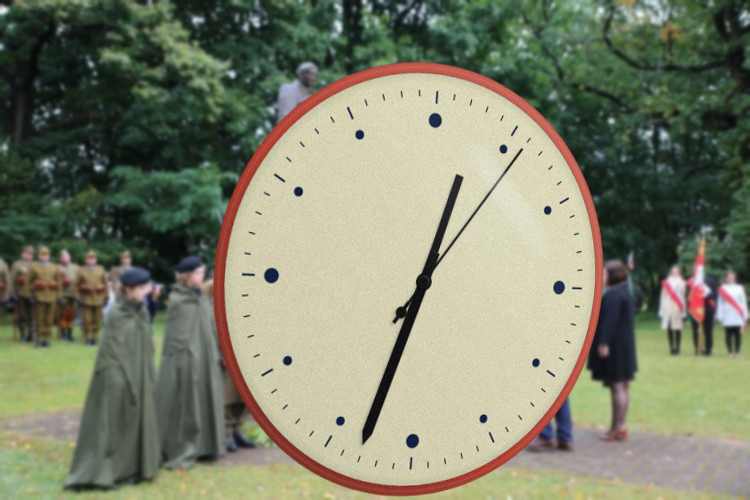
12:33:06
